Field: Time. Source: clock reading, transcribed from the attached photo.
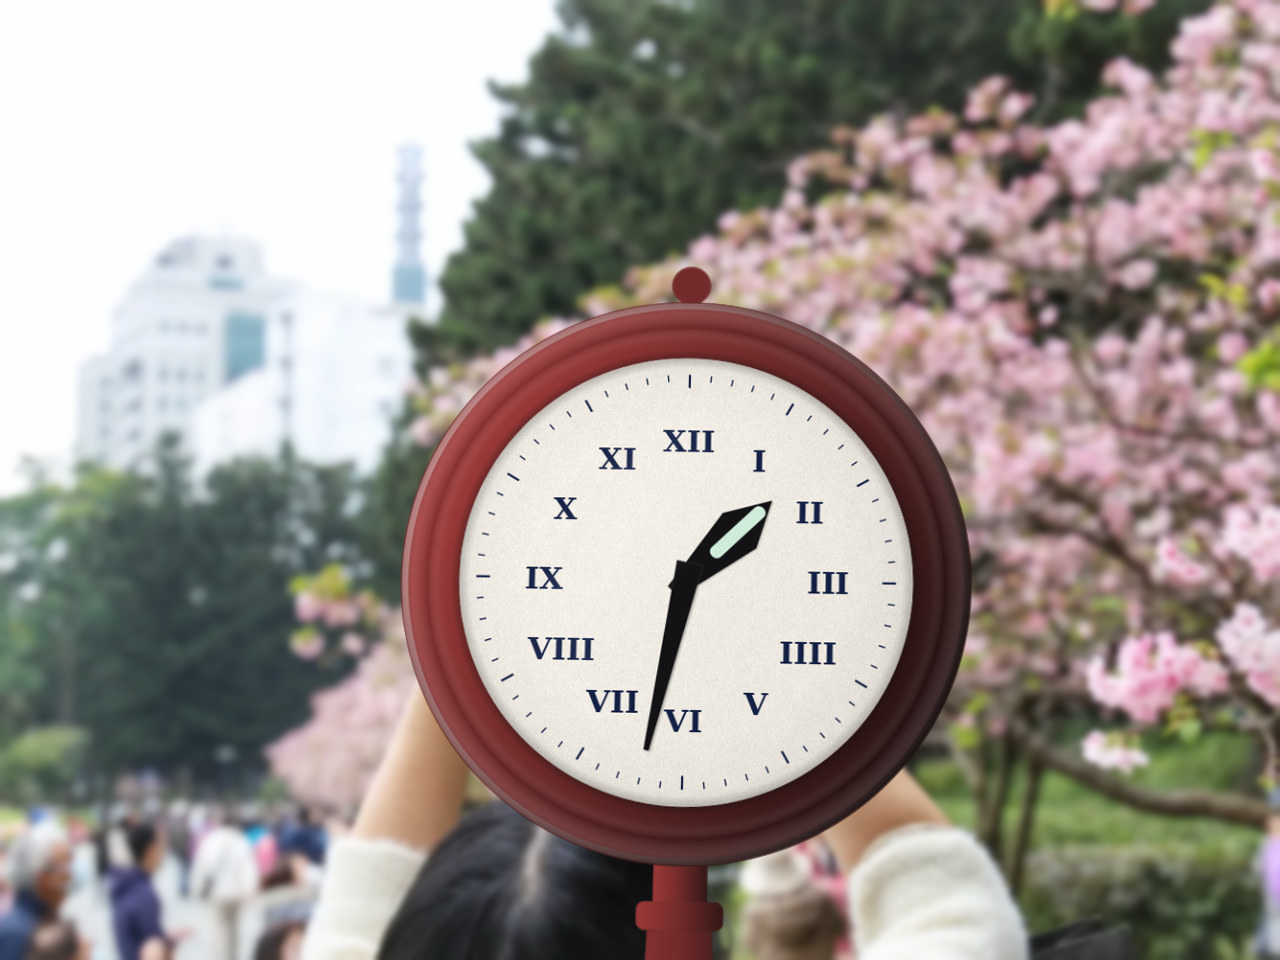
1:32
